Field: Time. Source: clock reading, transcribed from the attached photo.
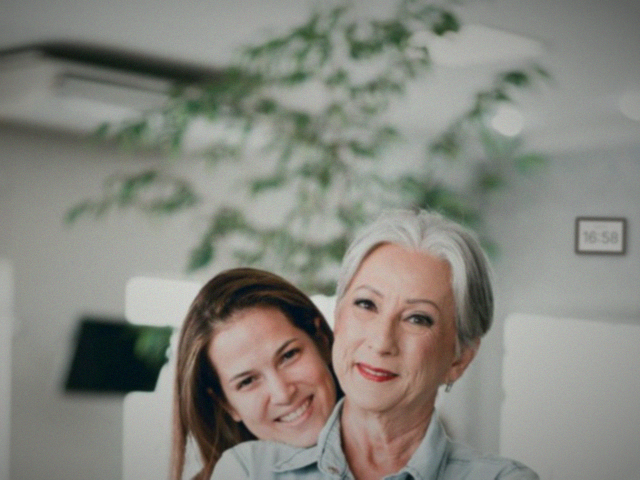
16:58
